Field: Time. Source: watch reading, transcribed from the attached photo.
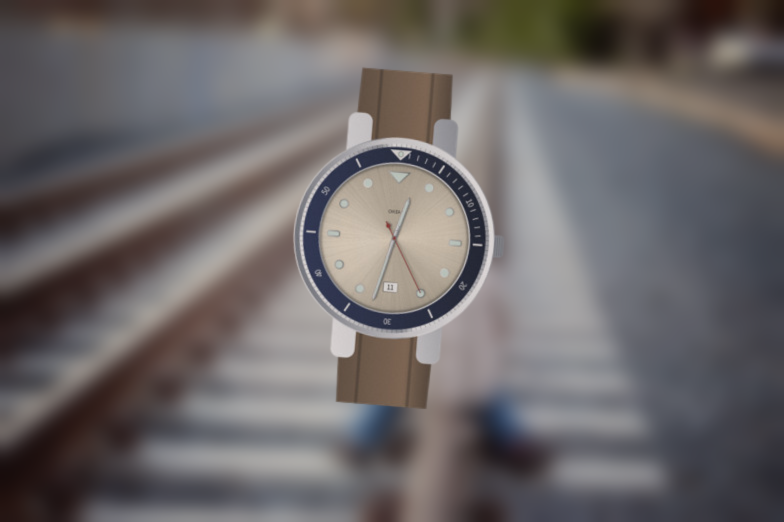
12:32:25
